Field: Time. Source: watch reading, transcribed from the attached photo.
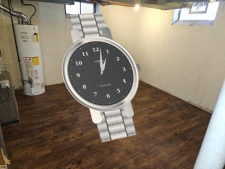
1:02
